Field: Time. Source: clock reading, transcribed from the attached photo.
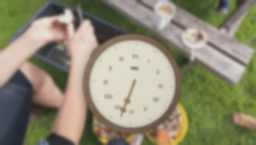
6:33
